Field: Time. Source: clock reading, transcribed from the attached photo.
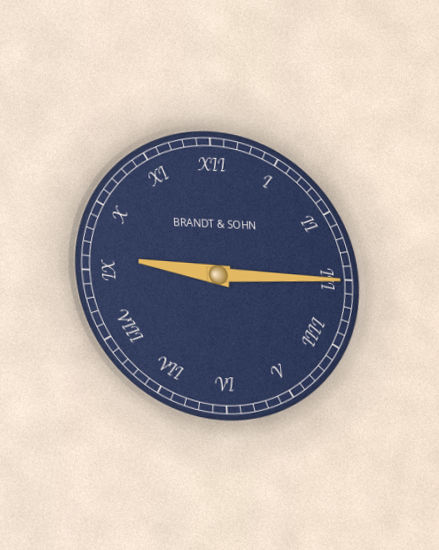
9:15
